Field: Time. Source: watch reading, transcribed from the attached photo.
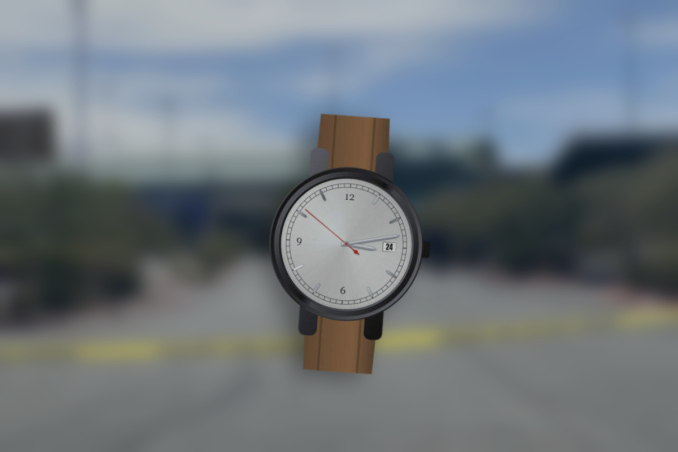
3:12:51
